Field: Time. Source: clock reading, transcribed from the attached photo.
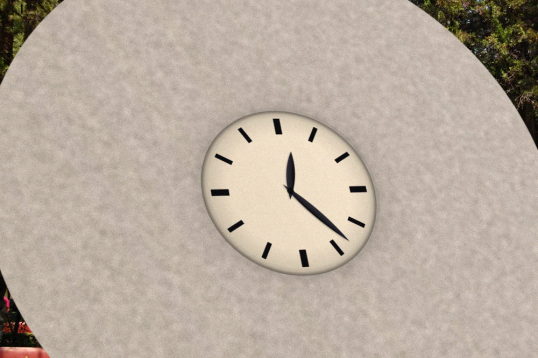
12:23
